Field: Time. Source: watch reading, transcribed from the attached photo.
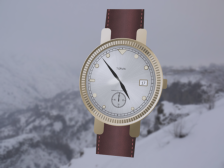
4:53
